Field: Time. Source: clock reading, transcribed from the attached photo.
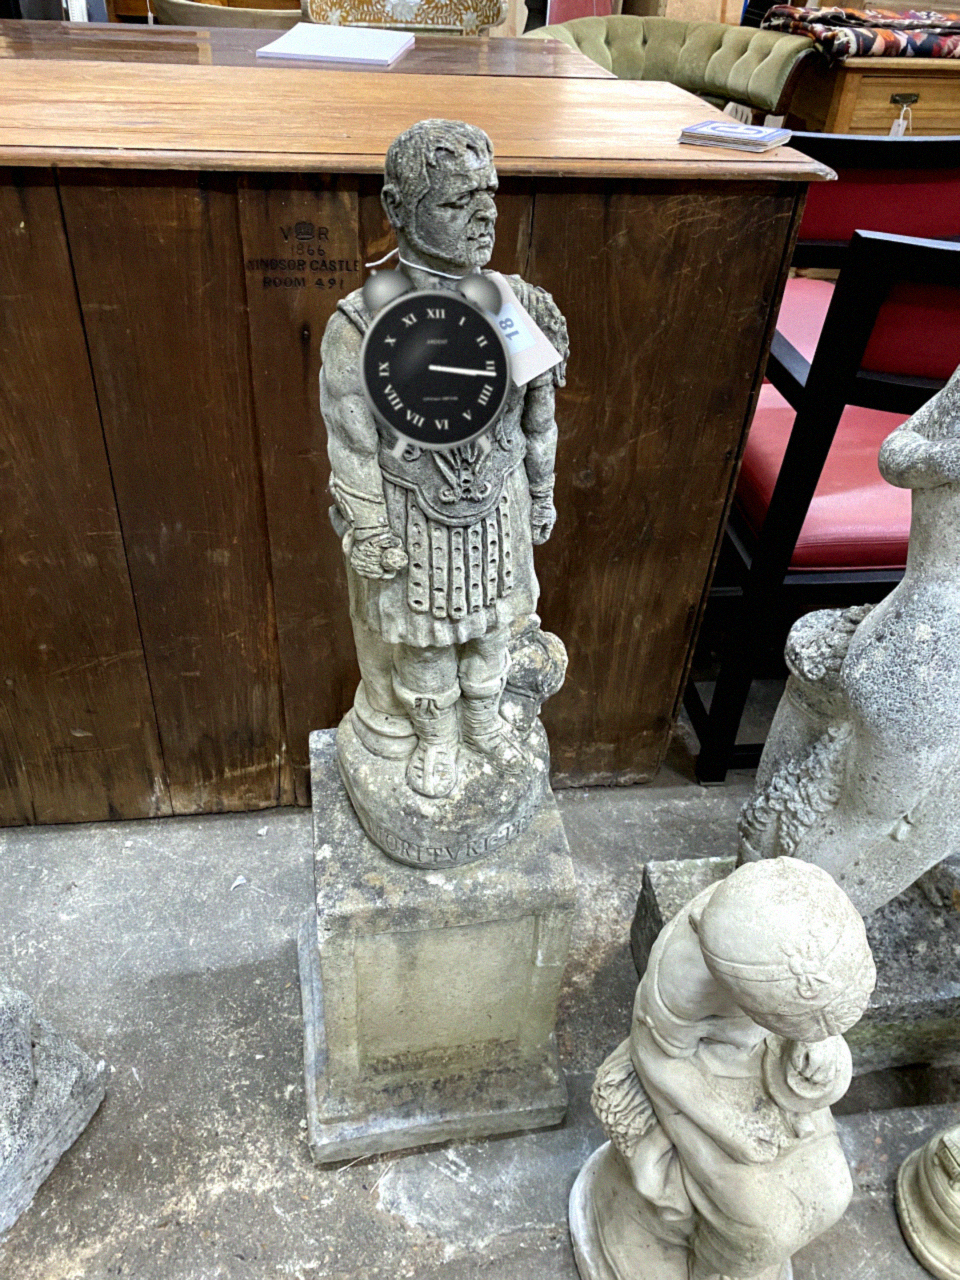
3:16
